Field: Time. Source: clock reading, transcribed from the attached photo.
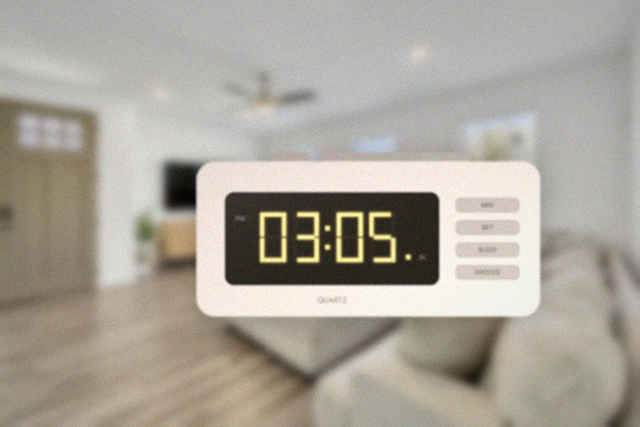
3:05
